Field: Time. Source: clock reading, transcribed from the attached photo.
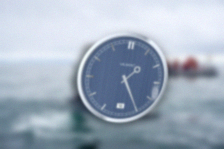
1:25
